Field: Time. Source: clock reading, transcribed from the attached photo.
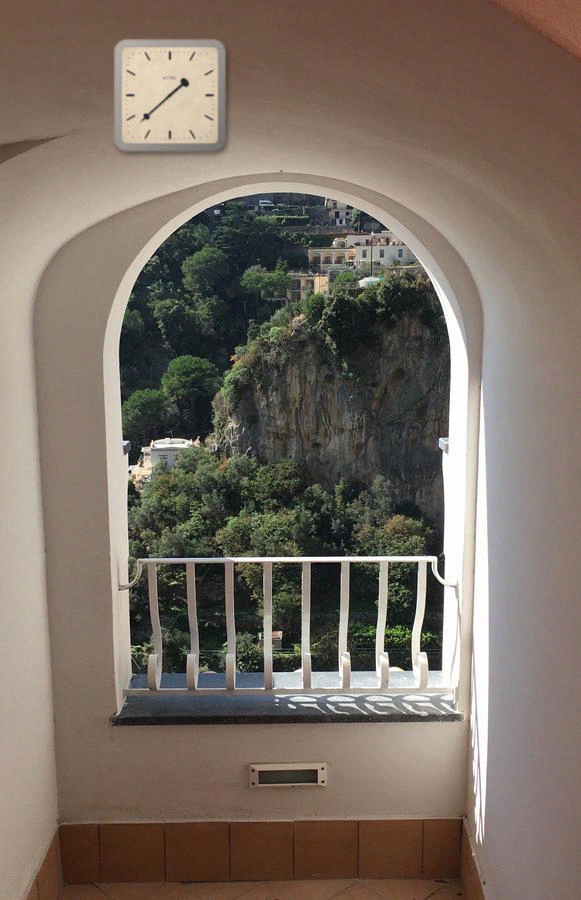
1:38
